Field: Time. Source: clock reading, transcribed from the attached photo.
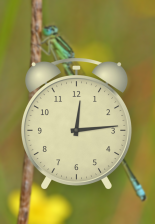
12:14
